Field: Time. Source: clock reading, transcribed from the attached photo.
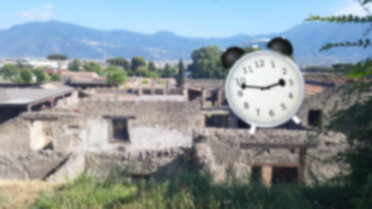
2:48
